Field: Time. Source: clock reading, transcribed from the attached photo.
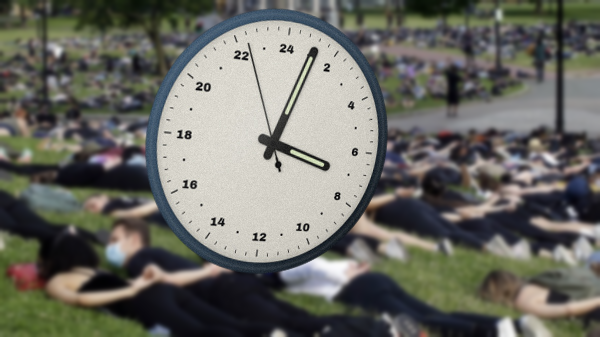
7:02:56
